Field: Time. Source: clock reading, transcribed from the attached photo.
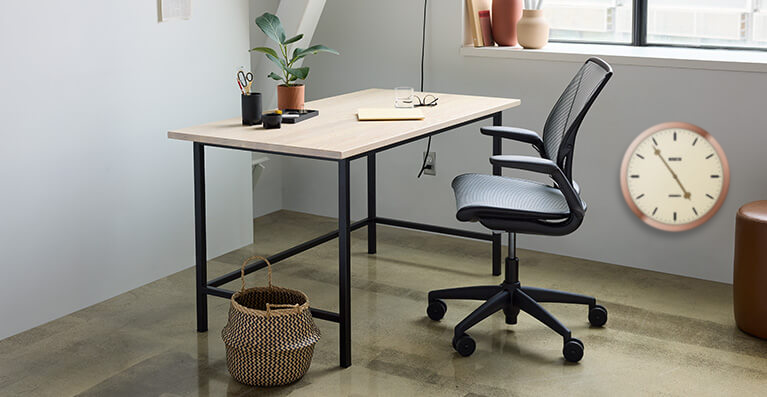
4:54
